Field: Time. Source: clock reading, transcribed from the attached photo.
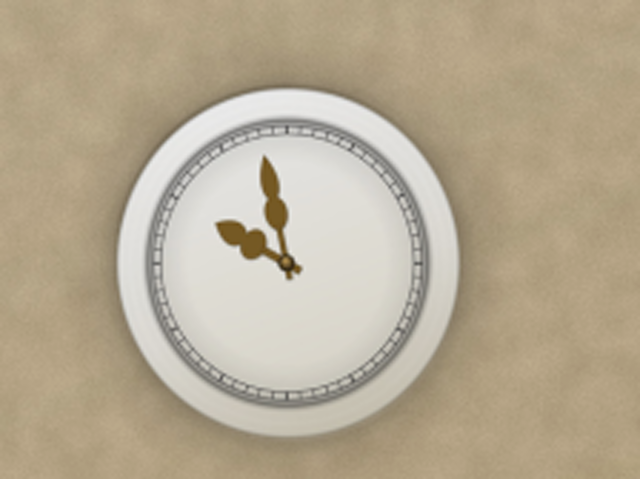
9:58
